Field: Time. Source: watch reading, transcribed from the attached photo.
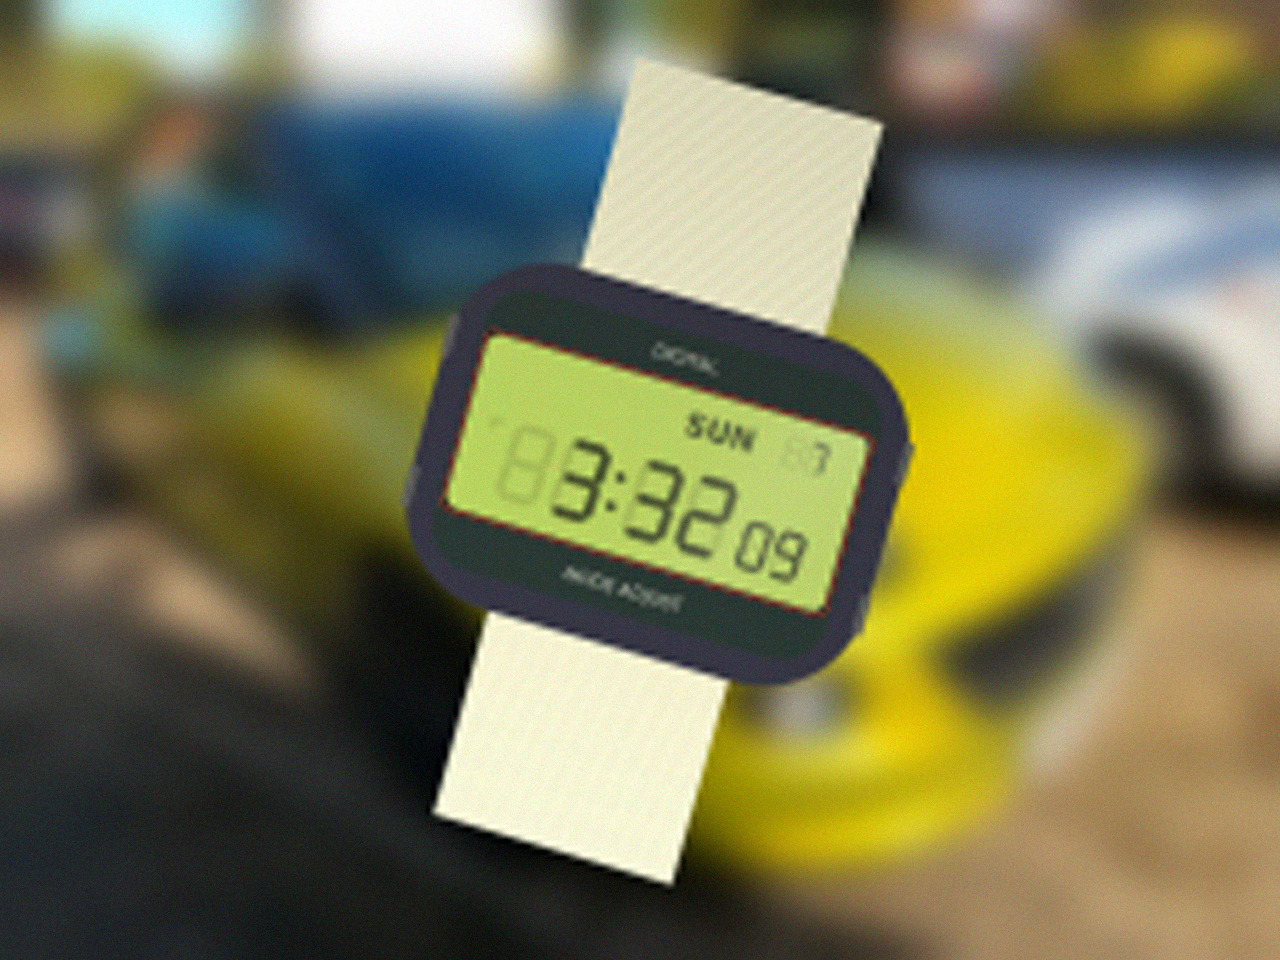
3:32:09
